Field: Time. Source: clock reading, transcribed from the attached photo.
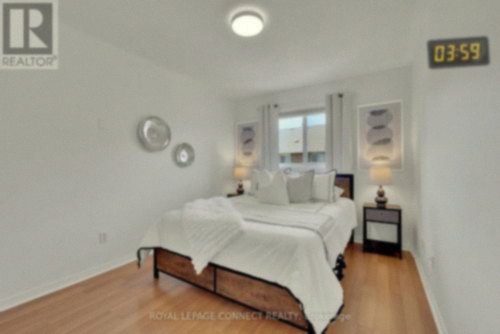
3:59
